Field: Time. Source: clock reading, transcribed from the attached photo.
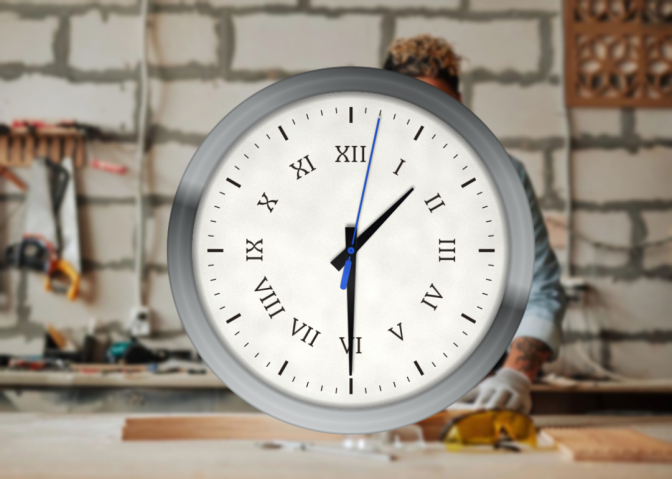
1:30:02
